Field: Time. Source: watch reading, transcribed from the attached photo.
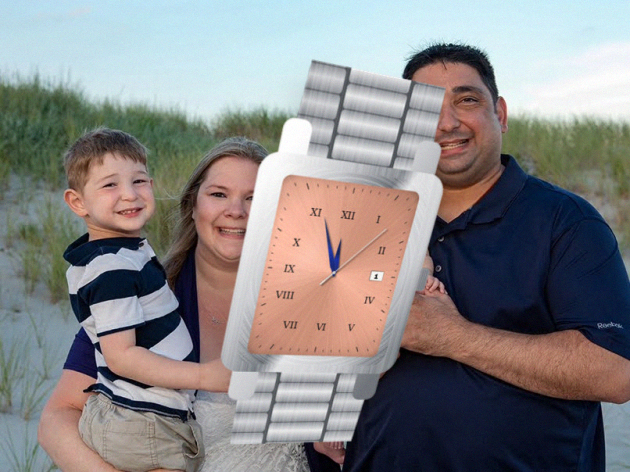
11:56:07
